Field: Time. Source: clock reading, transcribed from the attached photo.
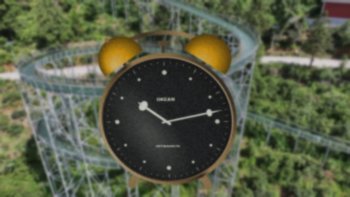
10:13
